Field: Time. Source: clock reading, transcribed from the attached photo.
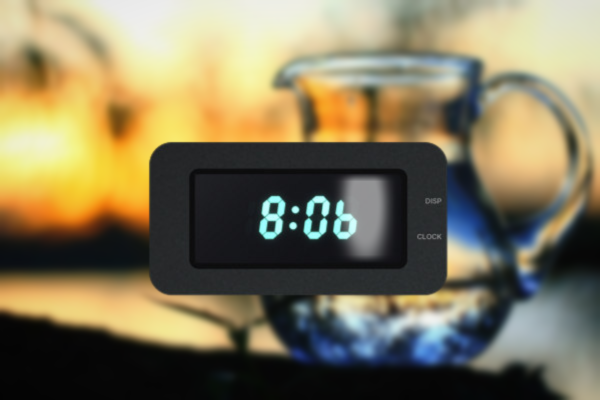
8:06
